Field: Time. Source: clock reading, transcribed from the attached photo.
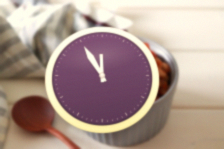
11:55
